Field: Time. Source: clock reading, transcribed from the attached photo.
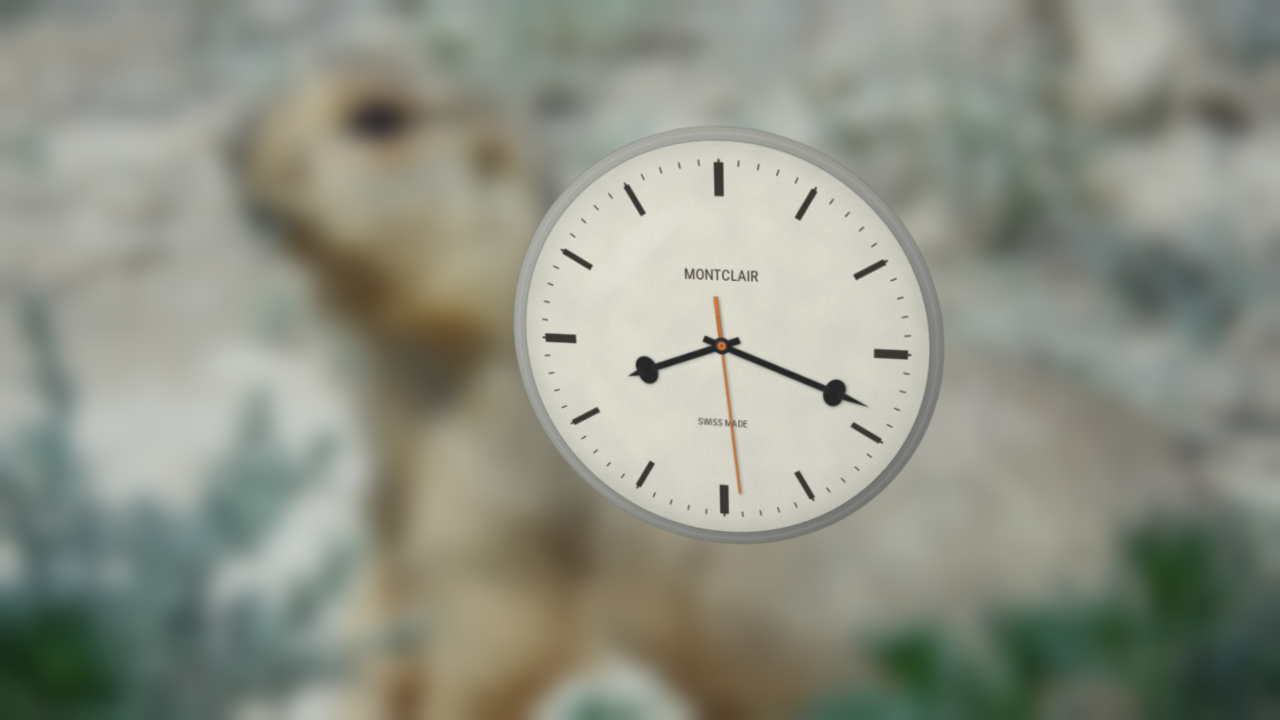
8:18:29
